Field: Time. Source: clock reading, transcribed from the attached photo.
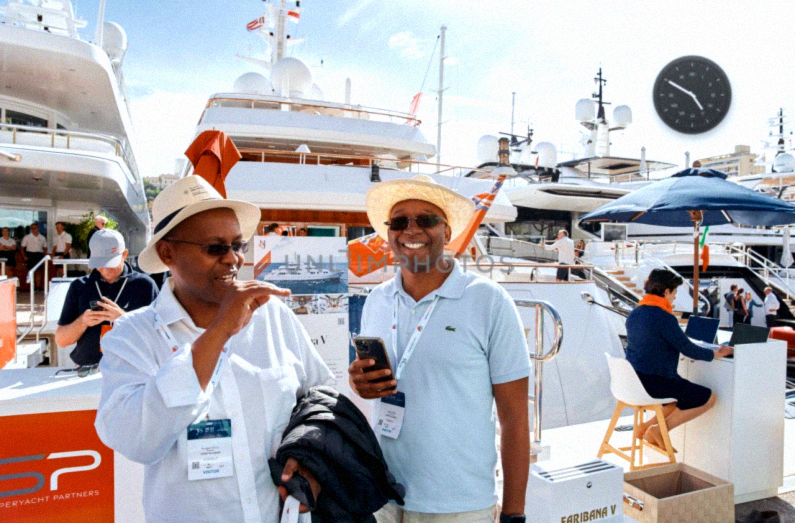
4:50
